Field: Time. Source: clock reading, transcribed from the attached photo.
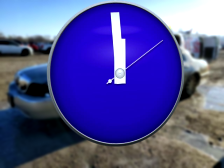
11:59:09
